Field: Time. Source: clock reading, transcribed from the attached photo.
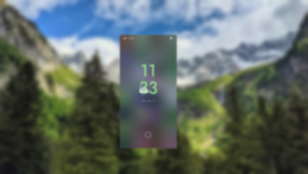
11:33
